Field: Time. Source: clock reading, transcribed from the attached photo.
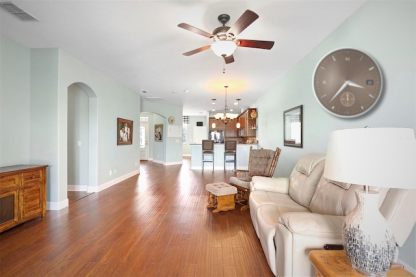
3:37
